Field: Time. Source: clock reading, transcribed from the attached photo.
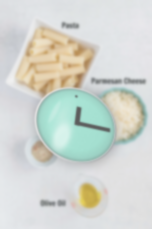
12:16
